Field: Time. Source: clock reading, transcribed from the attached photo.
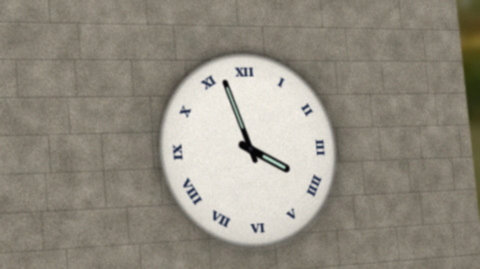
3:57
